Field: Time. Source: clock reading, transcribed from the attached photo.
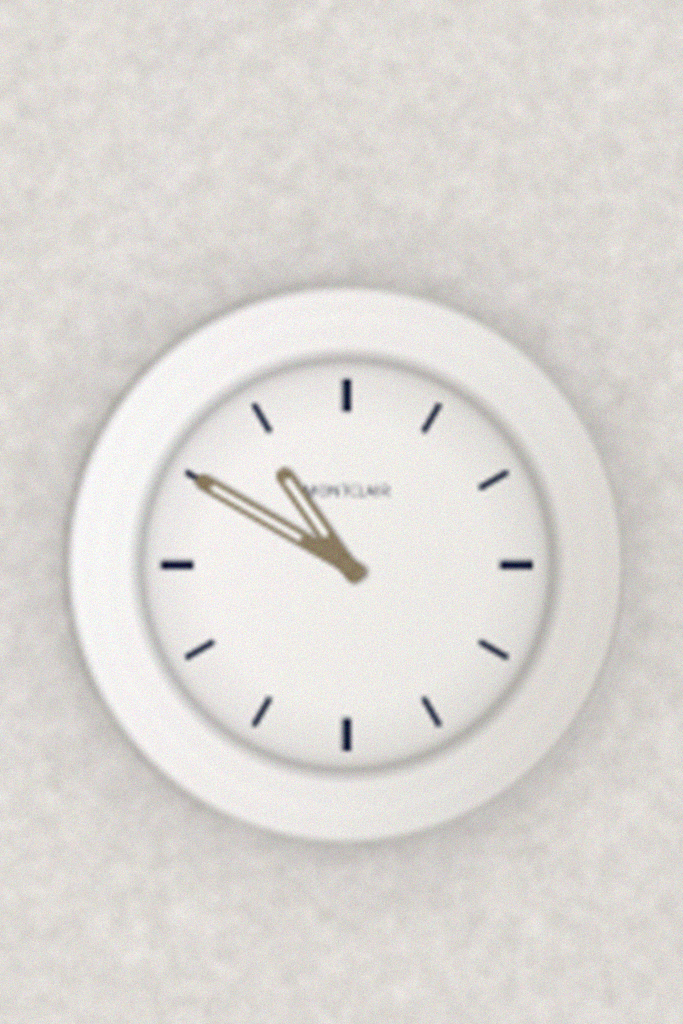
10:50
